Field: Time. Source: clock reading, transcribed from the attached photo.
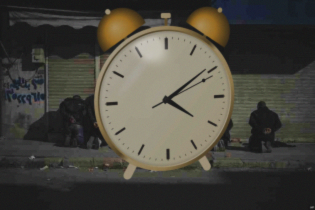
4:09:11
